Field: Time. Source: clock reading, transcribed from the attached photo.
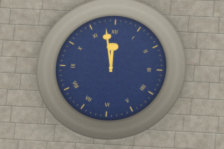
11:58
